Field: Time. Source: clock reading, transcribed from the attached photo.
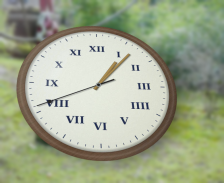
1:06:41
